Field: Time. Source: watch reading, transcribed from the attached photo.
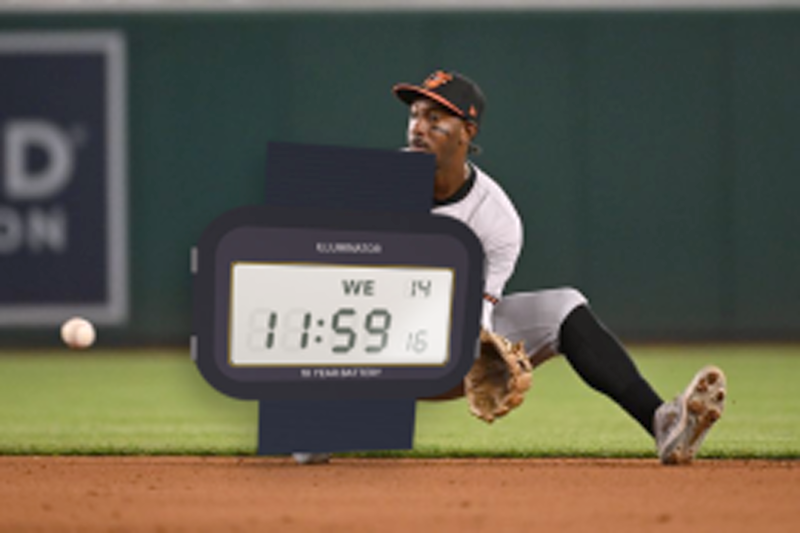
11:59:16
